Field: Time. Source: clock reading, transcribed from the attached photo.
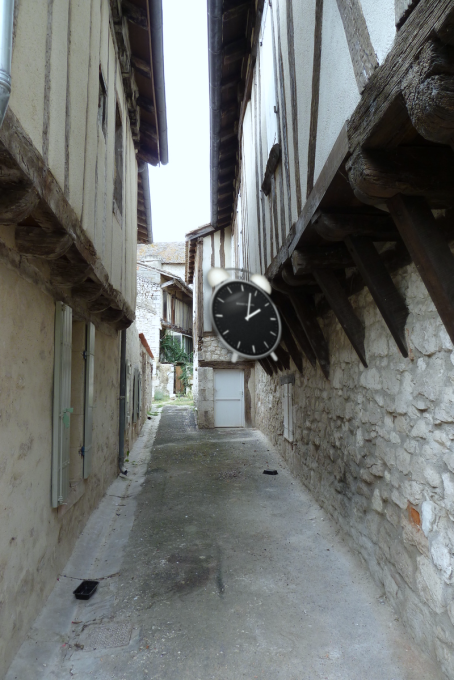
2:03
